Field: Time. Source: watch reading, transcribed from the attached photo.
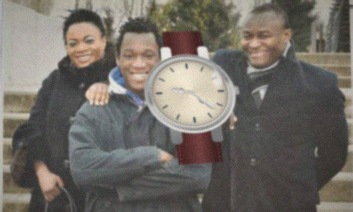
9:22
